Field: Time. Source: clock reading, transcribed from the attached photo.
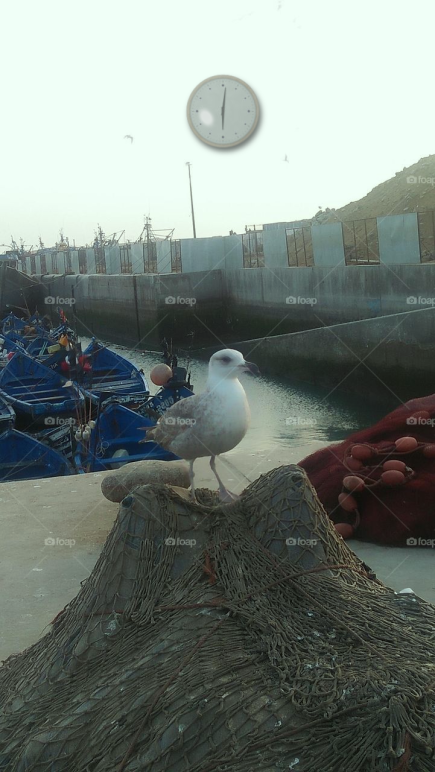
6:01
